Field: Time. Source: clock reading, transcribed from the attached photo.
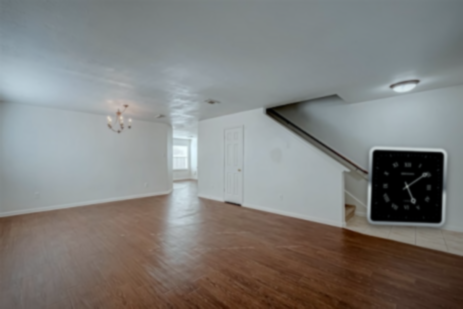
5:09
